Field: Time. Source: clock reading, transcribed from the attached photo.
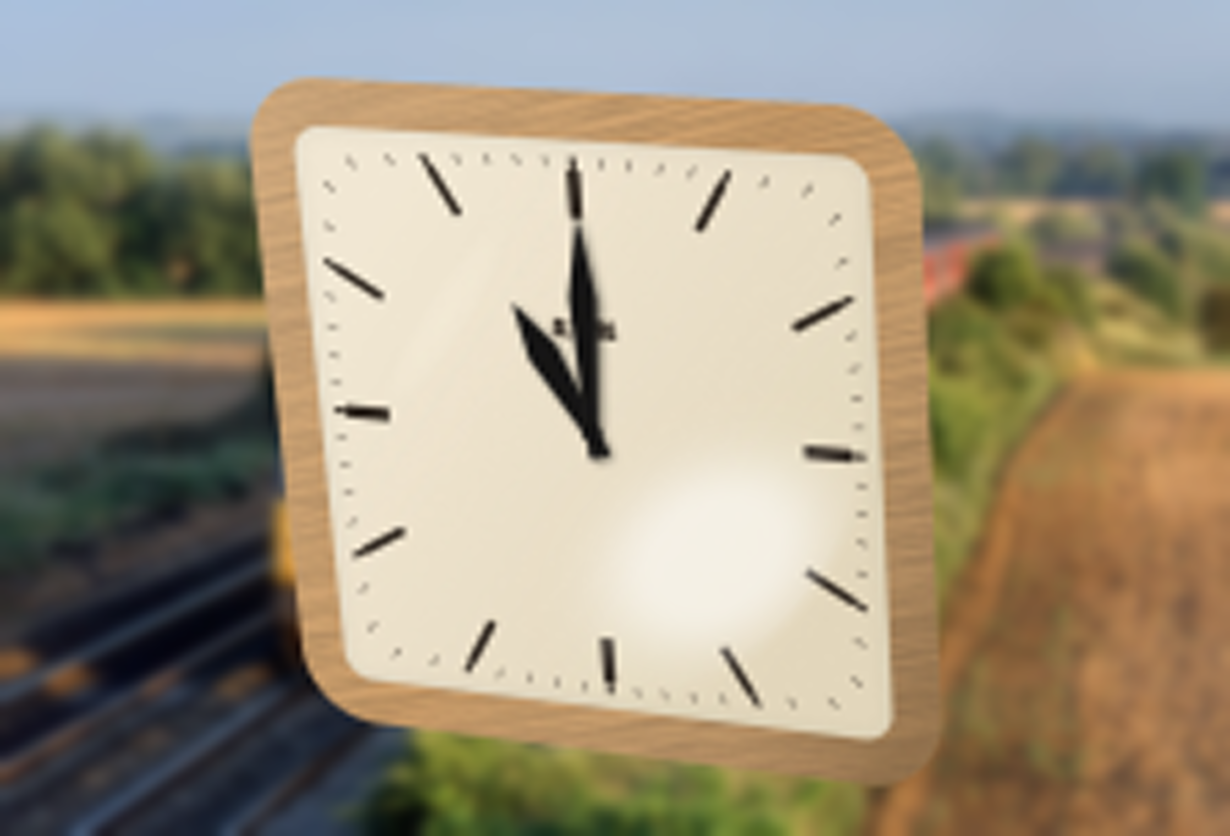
11:00
